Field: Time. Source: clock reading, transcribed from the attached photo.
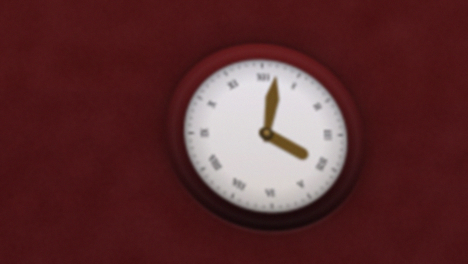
4:02
